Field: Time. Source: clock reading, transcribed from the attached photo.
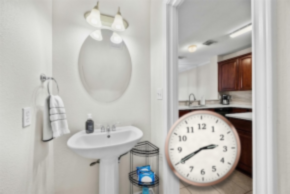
2:40
